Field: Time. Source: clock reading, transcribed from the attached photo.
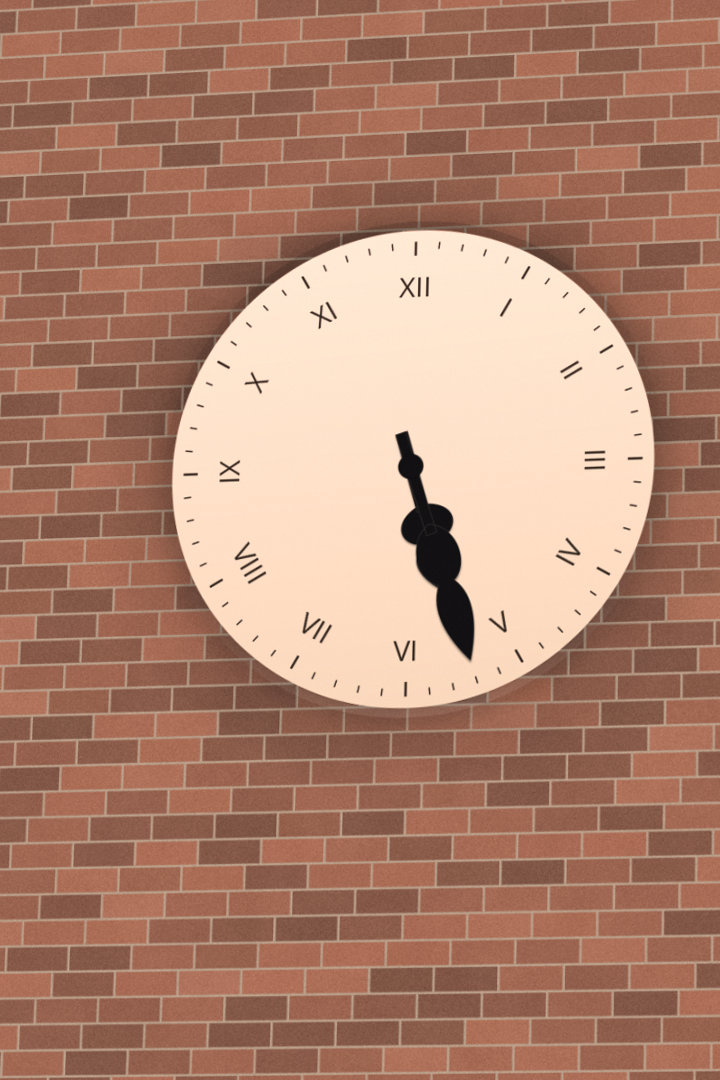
5:27
